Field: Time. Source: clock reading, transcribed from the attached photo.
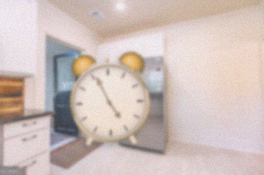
4:56
